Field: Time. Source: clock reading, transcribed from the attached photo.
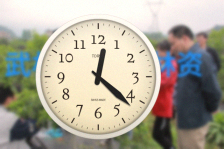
12:22
